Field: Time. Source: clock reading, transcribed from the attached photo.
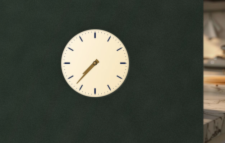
7:37
